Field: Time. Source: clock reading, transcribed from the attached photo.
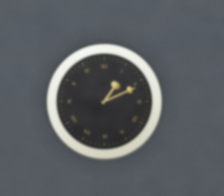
1:11
